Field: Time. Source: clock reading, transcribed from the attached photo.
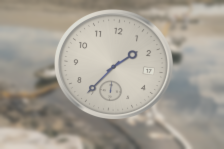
1:36
